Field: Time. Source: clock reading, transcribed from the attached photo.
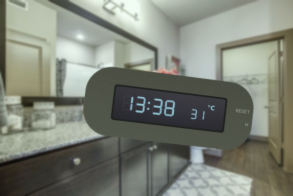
13:38
